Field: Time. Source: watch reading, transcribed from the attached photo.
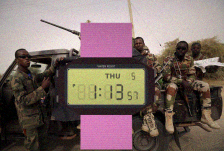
1:13:57
